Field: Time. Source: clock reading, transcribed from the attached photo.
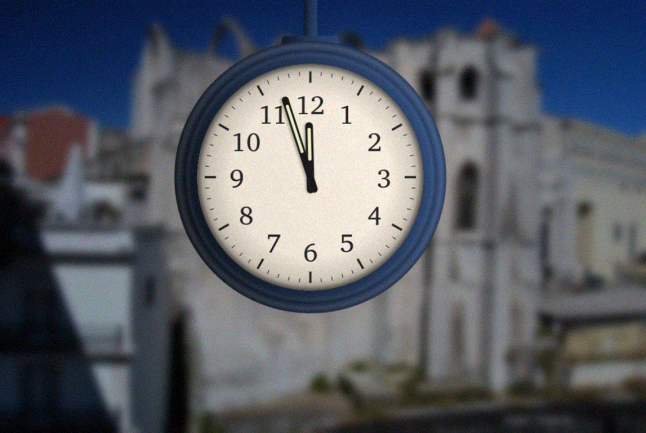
11:57
